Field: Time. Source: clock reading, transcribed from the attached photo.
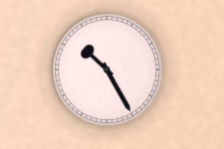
10:25
